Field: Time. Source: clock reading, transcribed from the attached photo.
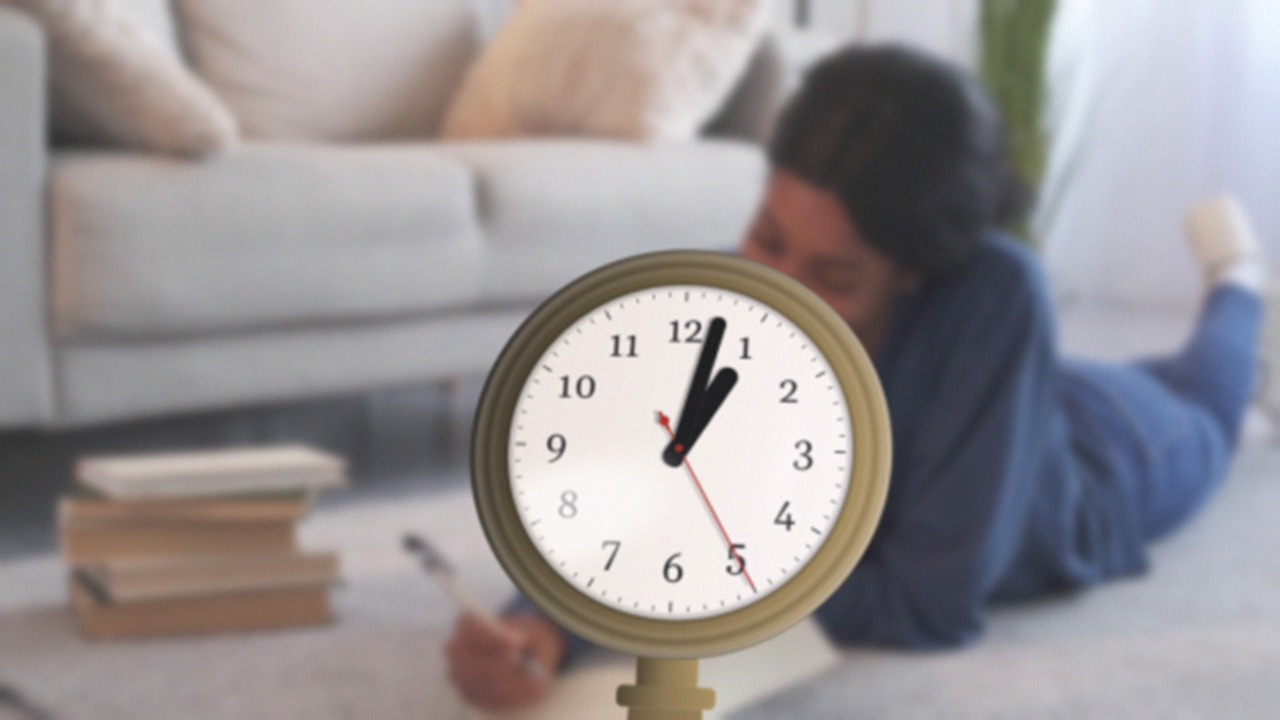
1:02:25
